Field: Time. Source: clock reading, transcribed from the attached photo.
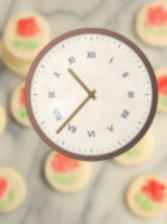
10:37
